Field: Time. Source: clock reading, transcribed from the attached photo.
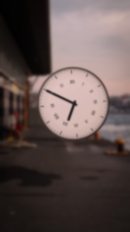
6:50
